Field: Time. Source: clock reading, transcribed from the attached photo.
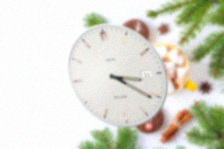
3:21
